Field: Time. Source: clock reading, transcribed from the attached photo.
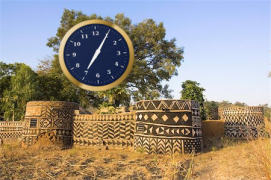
7:05
